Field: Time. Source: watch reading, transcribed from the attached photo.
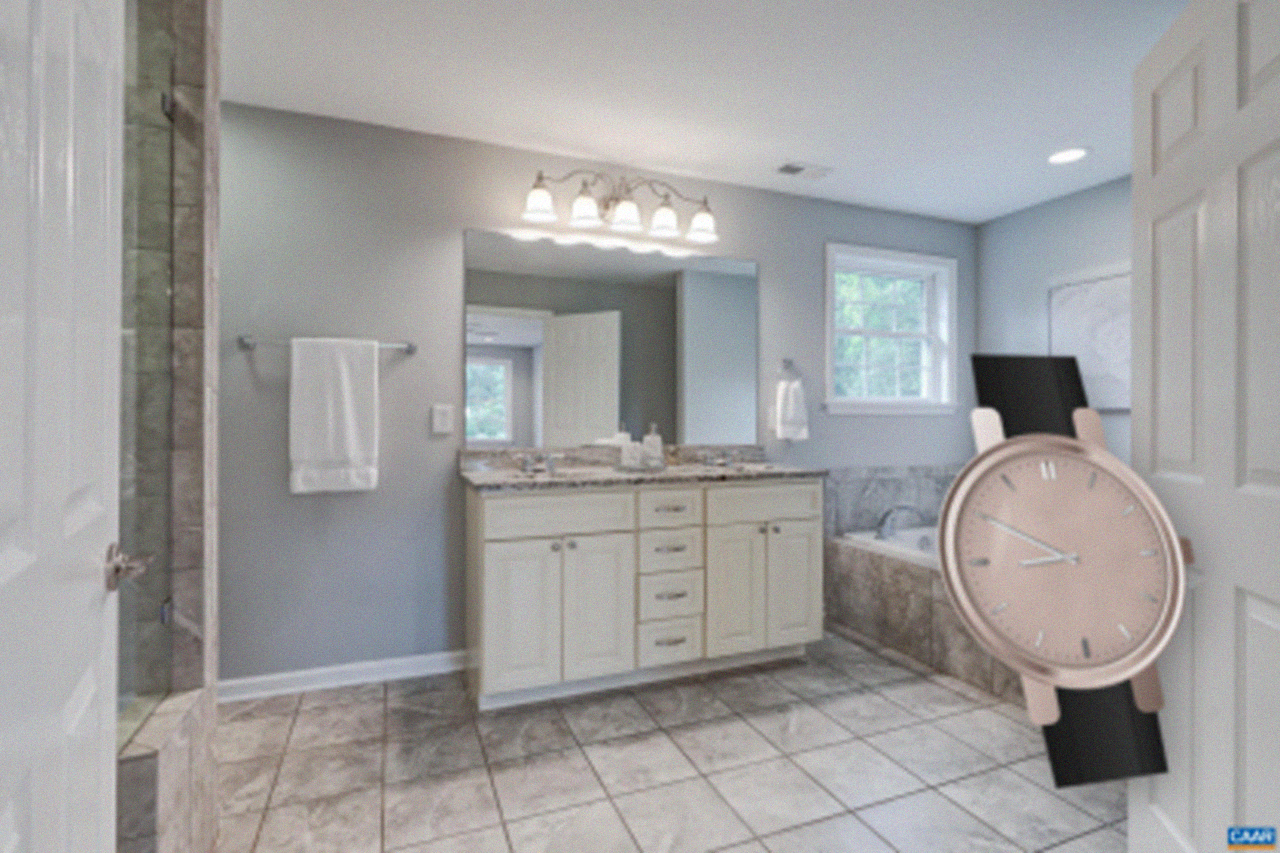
8:50
